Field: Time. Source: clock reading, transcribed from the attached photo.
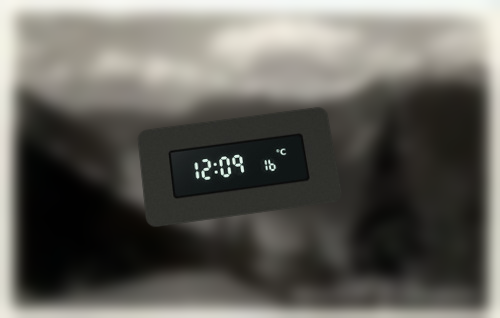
12:09
